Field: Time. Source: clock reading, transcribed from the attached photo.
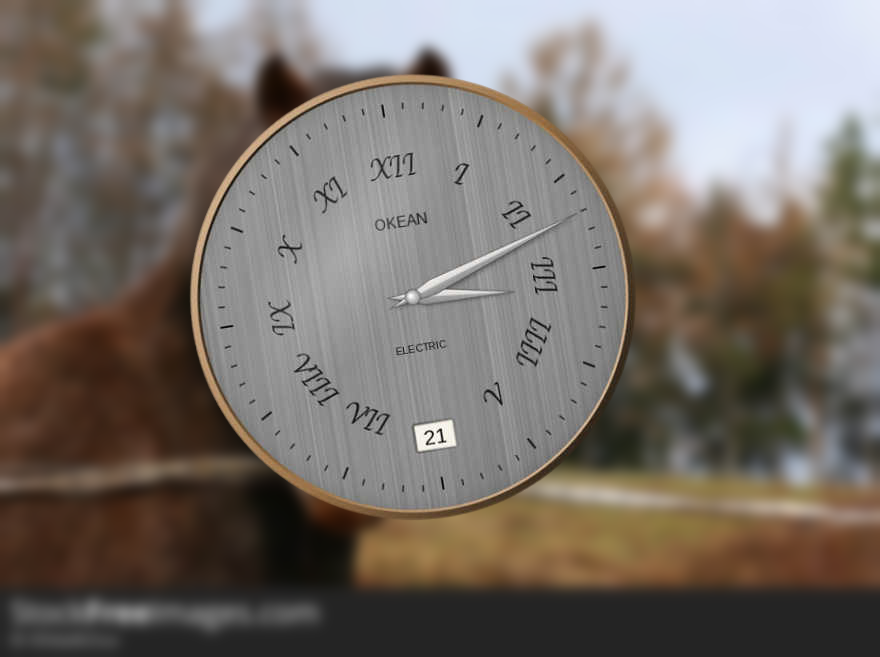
3:12
